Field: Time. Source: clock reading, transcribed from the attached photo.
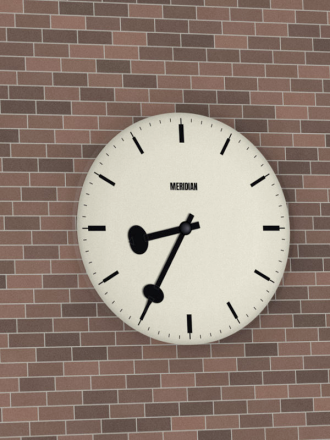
8:35
